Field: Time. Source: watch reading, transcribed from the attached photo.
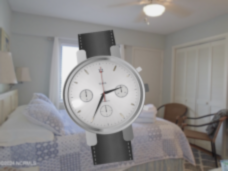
2:35
